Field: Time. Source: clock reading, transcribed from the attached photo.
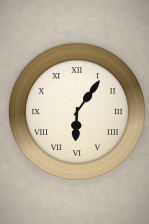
6:06
